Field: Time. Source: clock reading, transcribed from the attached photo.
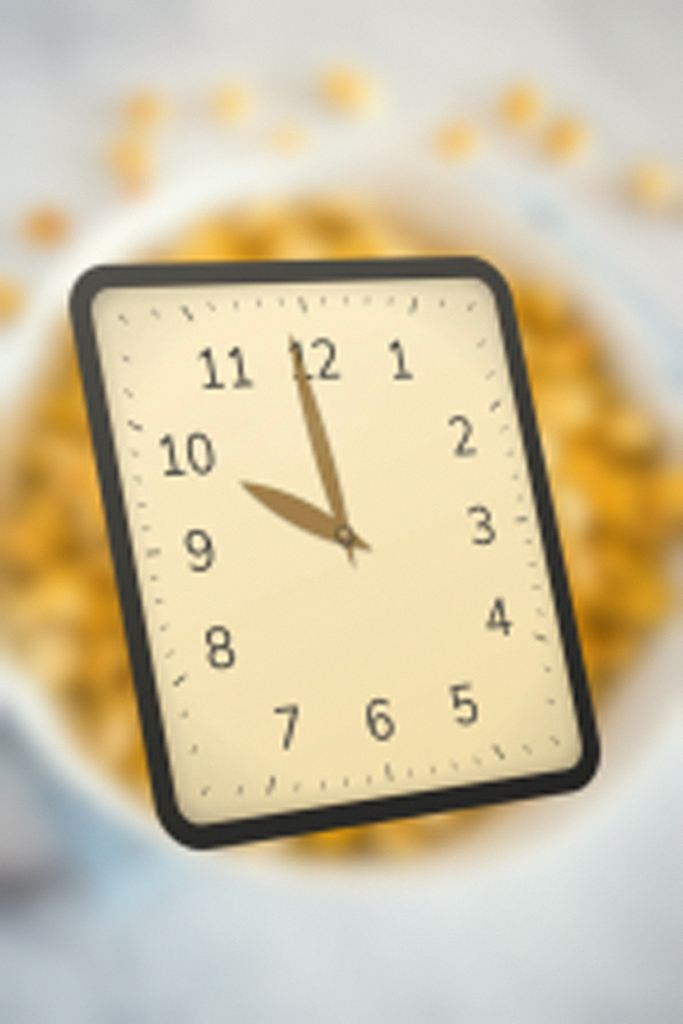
9:59
